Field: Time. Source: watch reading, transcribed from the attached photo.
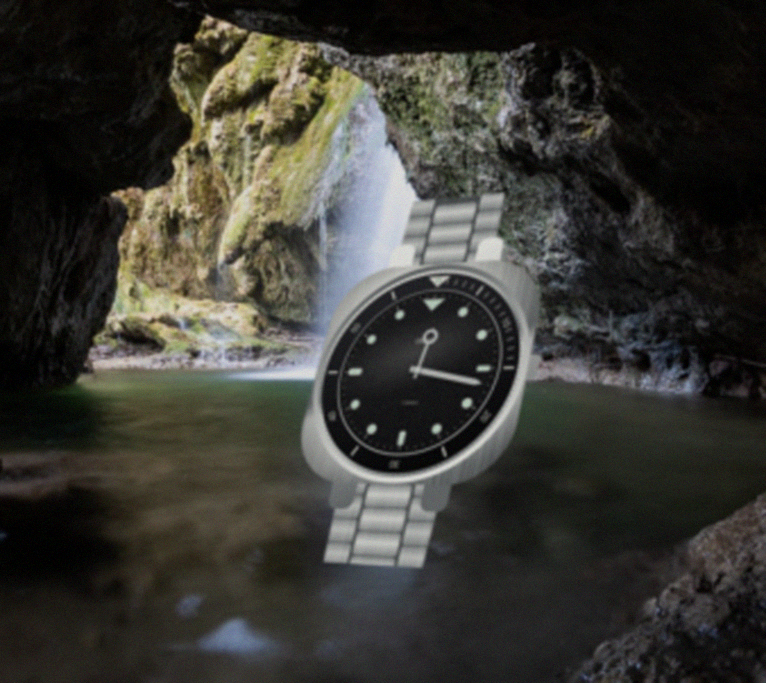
12:17
